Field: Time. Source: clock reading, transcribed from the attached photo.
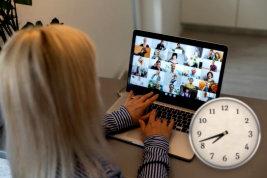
7:42
